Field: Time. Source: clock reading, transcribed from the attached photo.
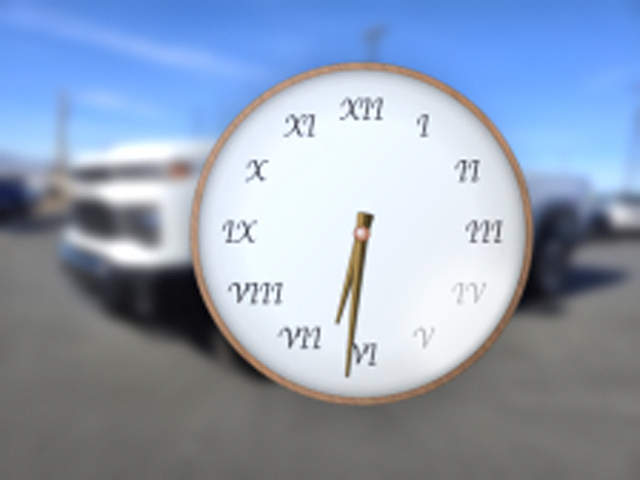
6:31
